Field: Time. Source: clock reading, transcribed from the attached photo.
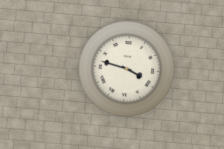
3:47
